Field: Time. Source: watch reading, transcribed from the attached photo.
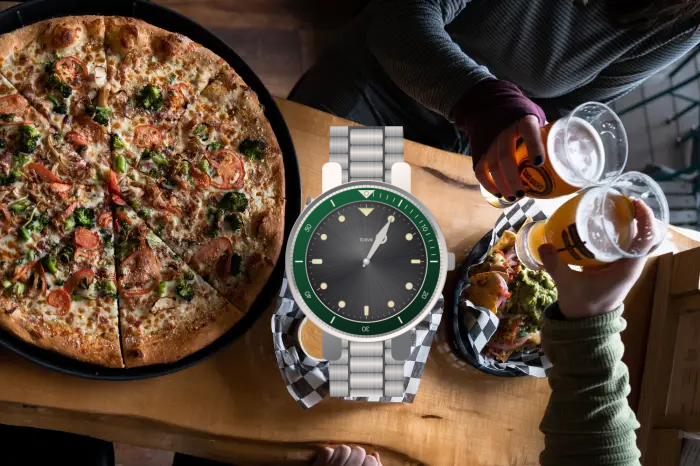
1:05
